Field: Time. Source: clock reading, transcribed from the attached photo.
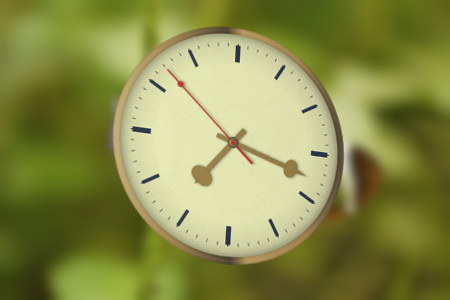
7:17:52
